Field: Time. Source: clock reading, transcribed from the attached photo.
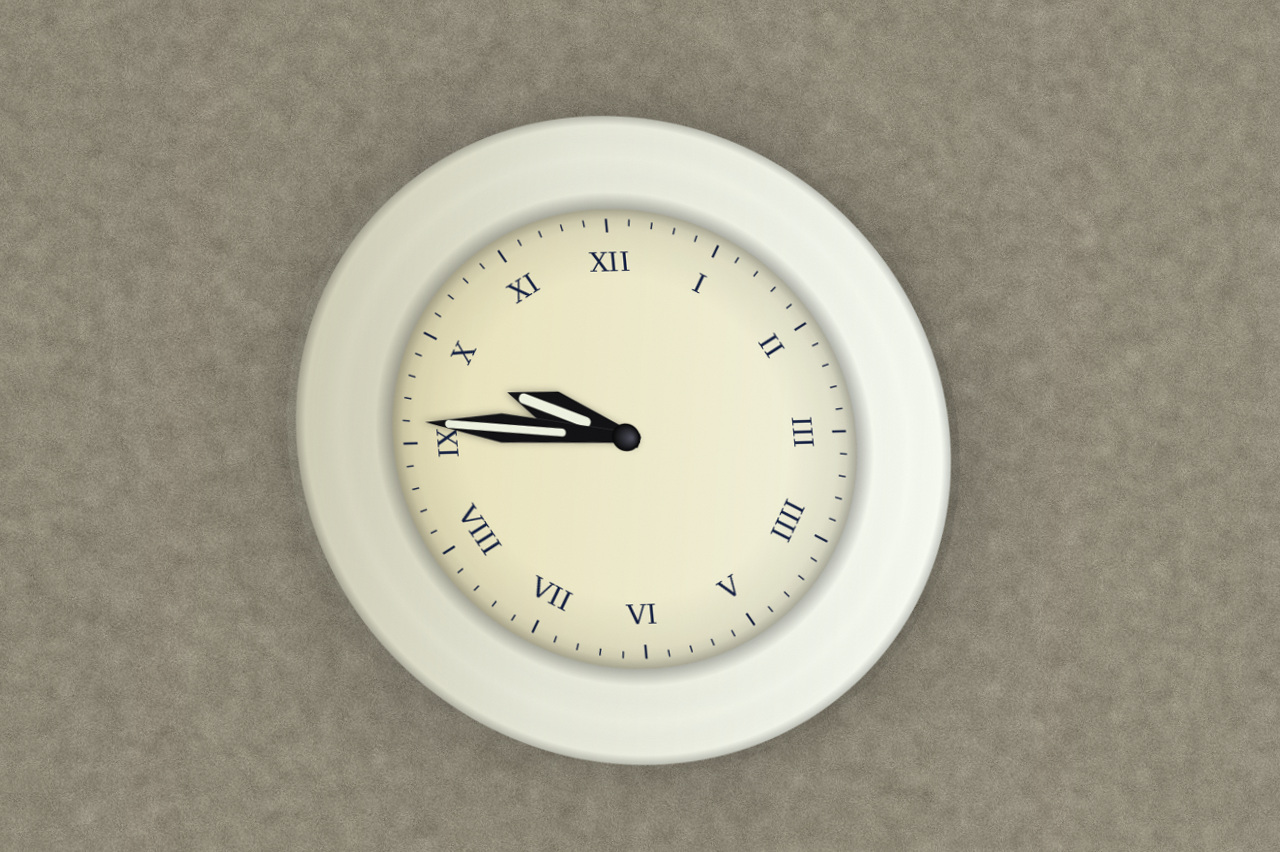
9:46
